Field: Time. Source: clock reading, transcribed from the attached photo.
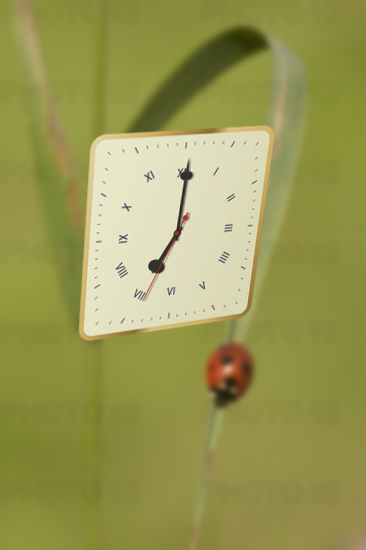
7:00:34
